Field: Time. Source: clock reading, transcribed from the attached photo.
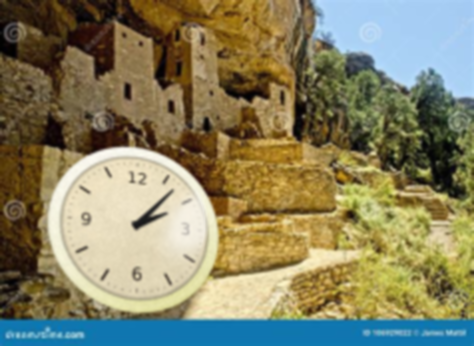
2:07
